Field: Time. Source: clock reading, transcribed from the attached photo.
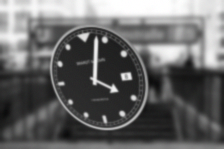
4:03
